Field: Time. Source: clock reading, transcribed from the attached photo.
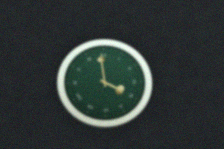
3:59
